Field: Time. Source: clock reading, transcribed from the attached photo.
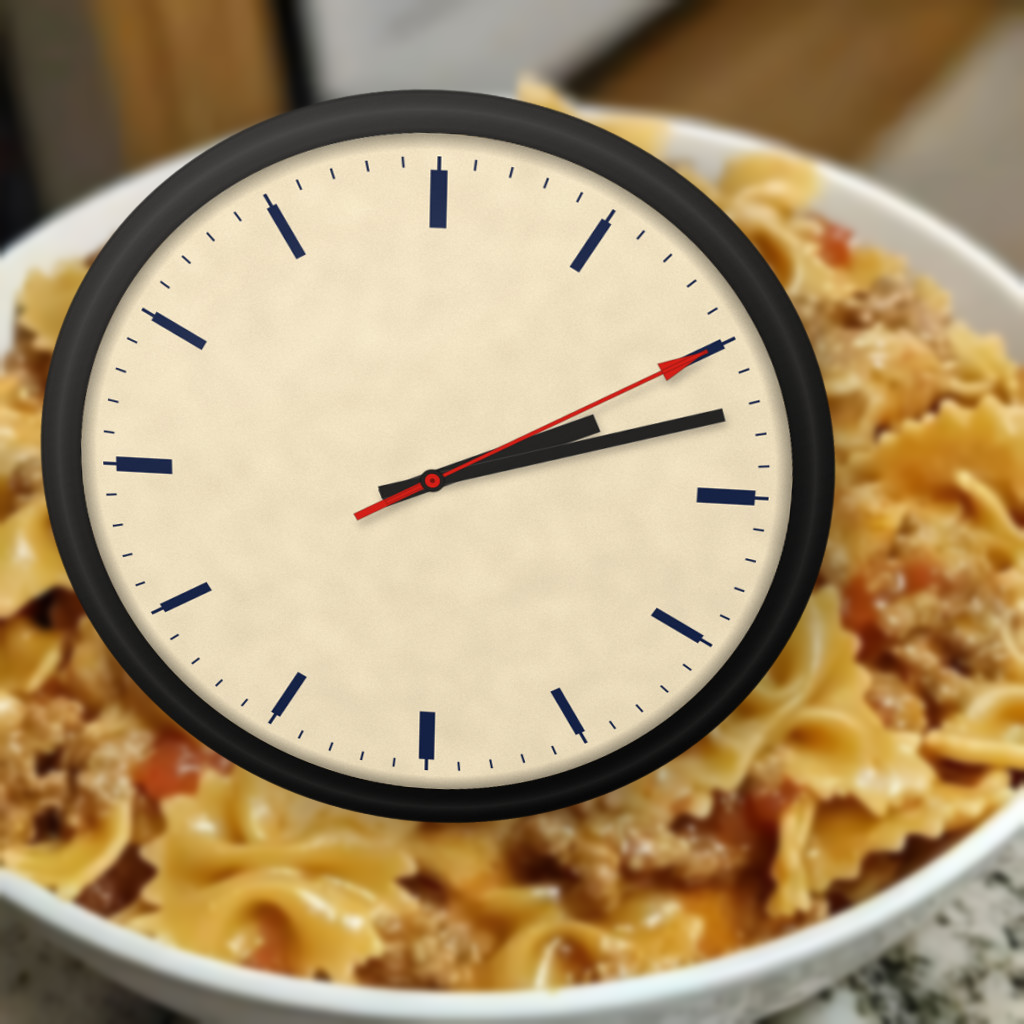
2:12:10
